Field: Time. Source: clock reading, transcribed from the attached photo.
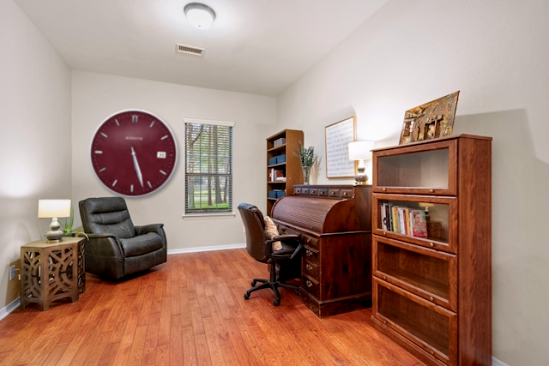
5:27
